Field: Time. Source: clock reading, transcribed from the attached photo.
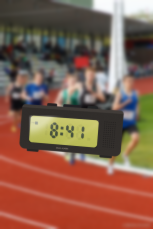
8:41
